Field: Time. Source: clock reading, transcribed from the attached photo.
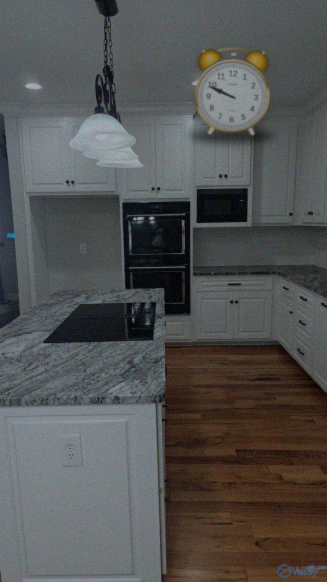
9:49
